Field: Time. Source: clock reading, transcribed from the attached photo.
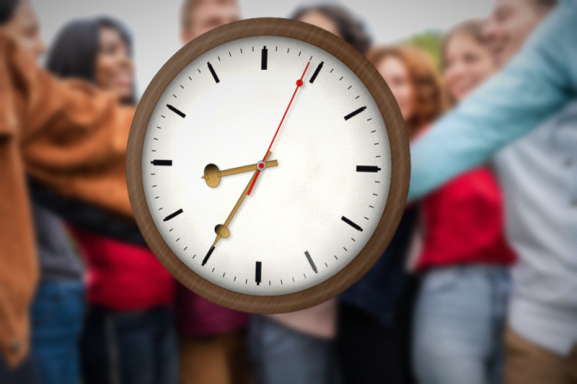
8:35:04
